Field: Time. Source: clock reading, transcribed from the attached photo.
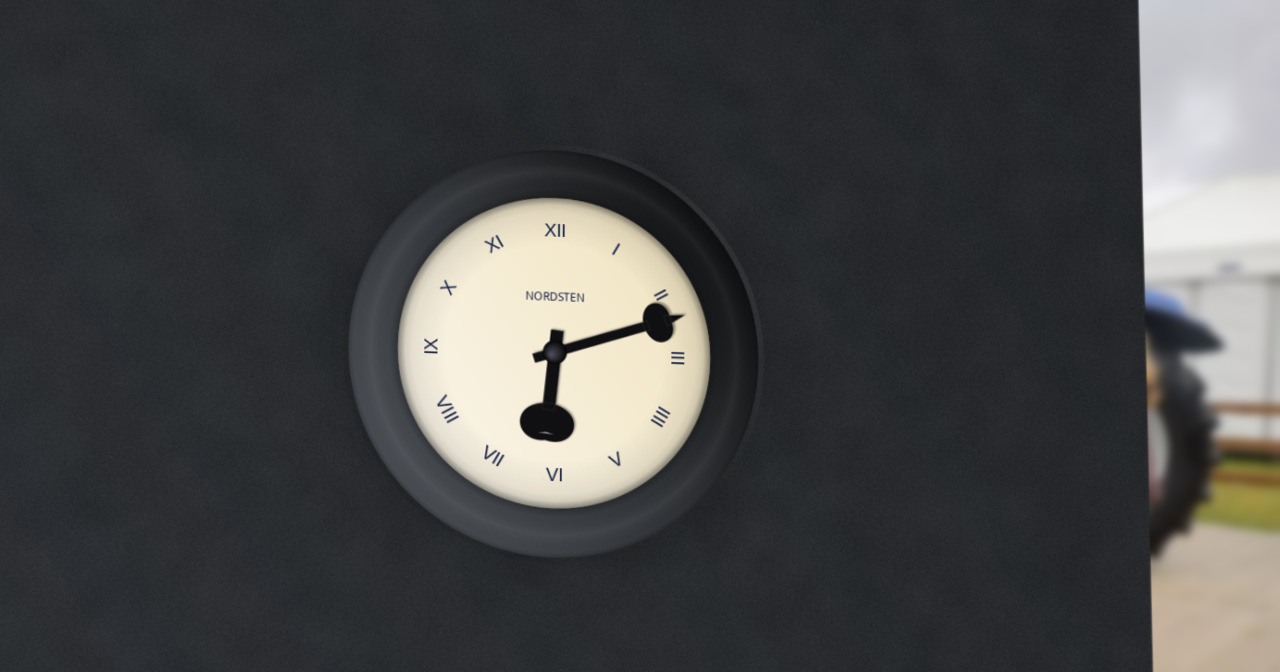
6:12
